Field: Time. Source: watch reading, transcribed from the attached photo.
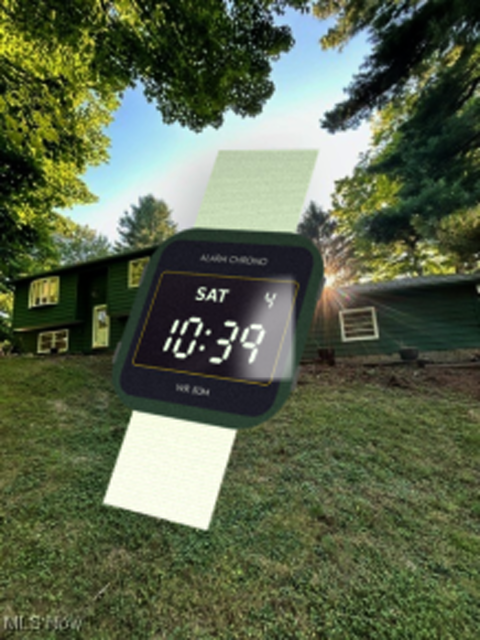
10:39
